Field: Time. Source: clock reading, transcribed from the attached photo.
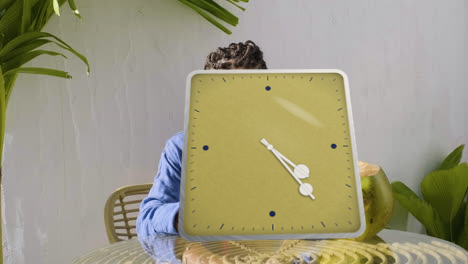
4:24
